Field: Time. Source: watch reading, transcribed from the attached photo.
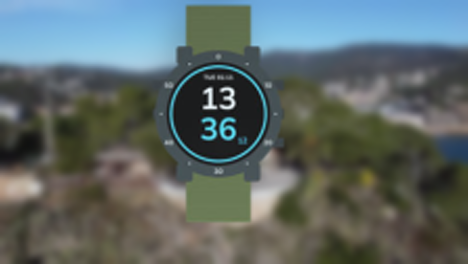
13:36
